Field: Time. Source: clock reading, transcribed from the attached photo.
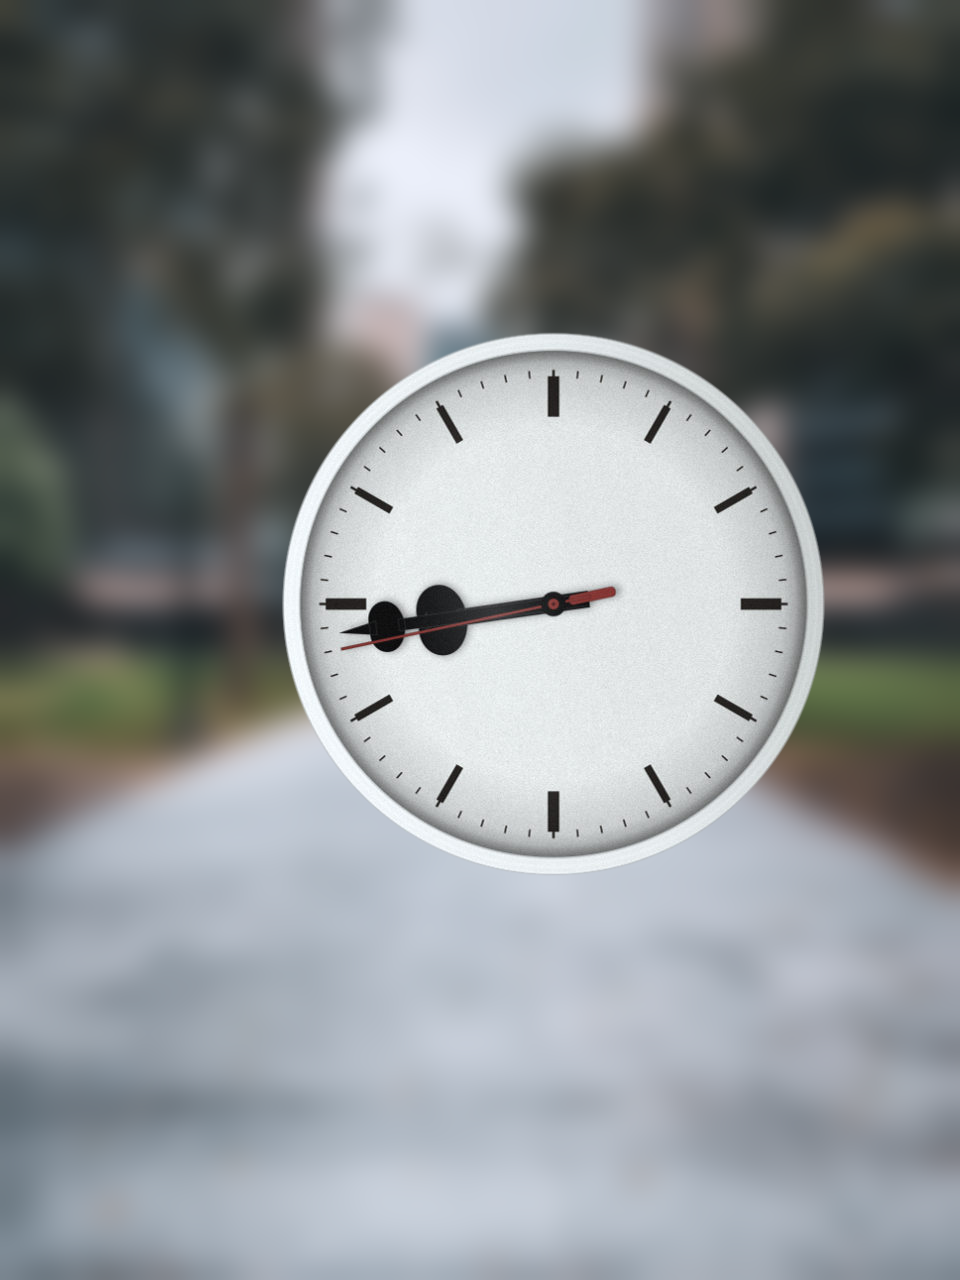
8:43:43
